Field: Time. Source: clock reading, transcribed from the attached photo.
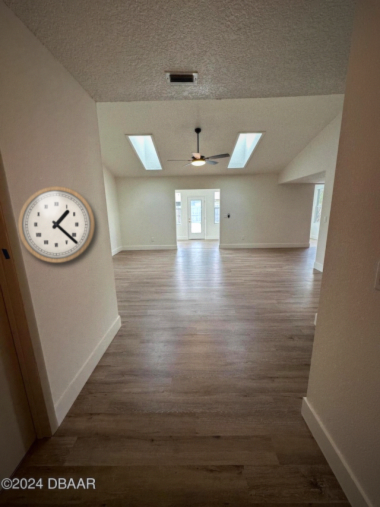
1:22
